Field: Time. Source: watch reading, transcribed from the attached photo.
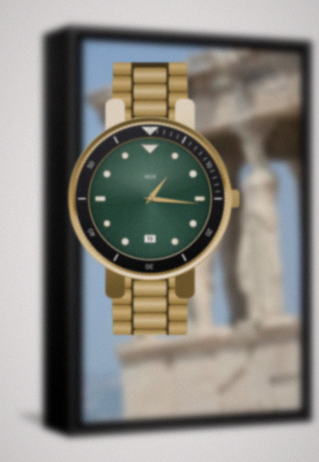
1:16
